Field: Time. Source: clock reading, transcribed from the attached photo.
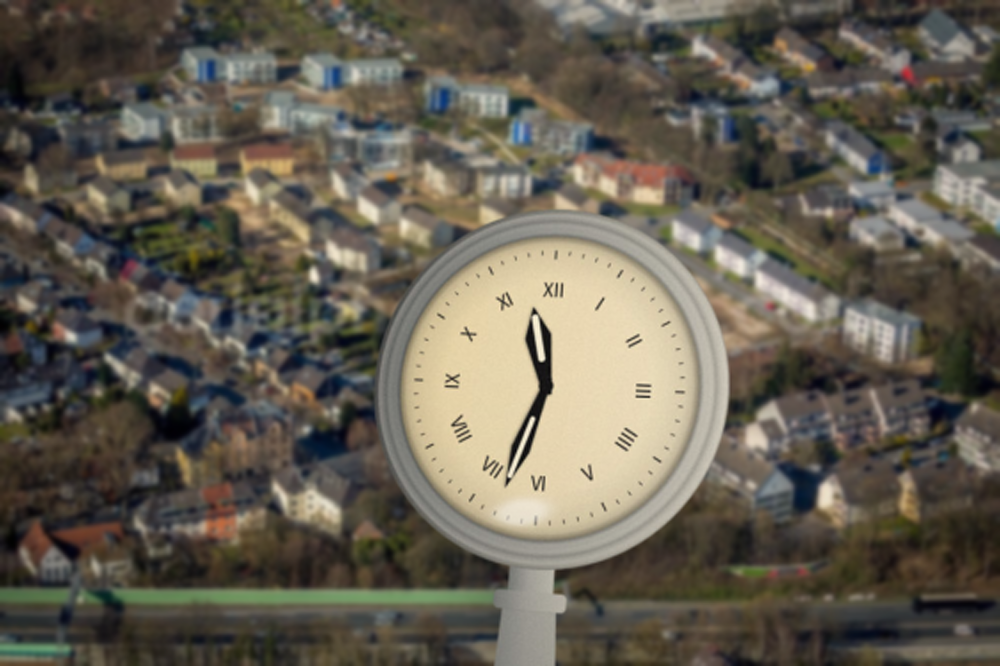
11:33
